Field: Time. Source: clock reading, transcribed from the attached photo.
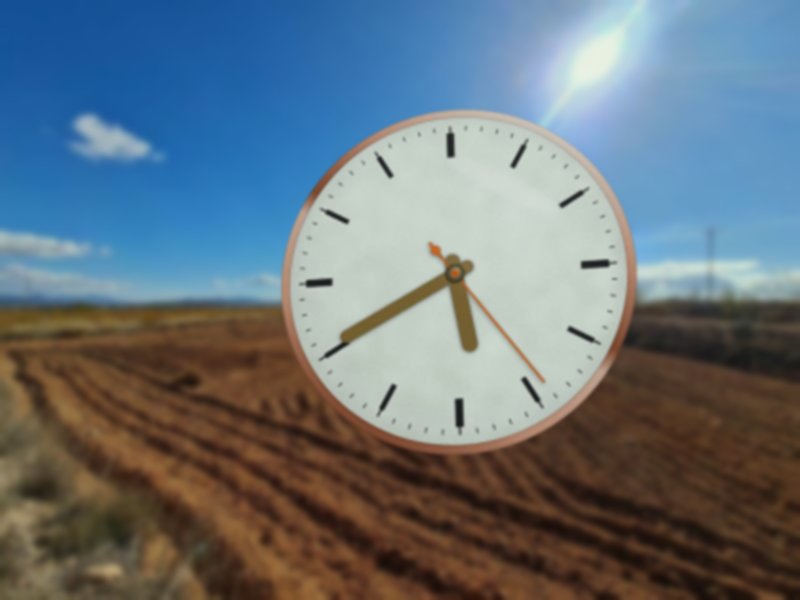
5:40:24
